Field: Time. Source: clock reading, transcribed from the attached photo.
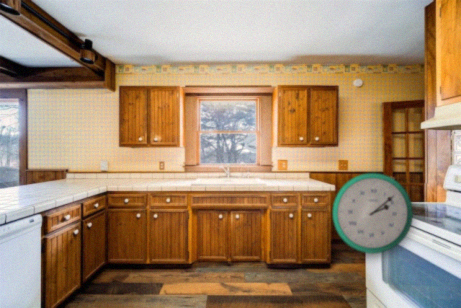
2:08
